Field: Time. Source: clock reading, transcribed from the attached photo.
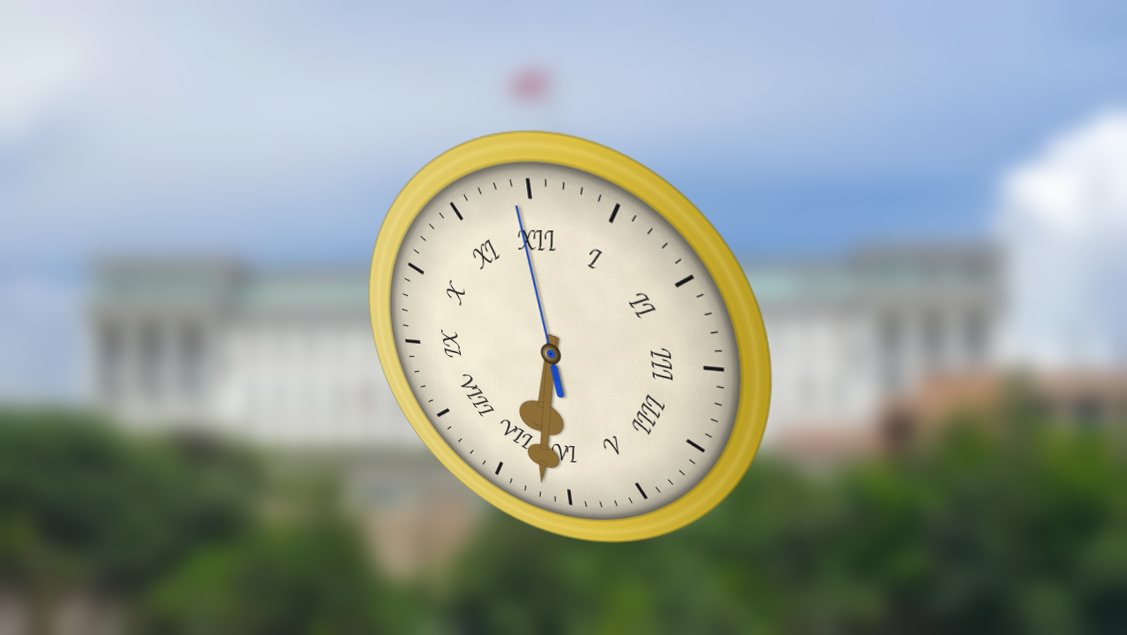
6:31:59
